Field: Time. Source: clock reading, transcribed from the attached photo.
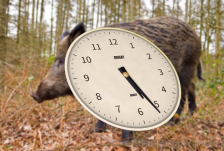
5:26
